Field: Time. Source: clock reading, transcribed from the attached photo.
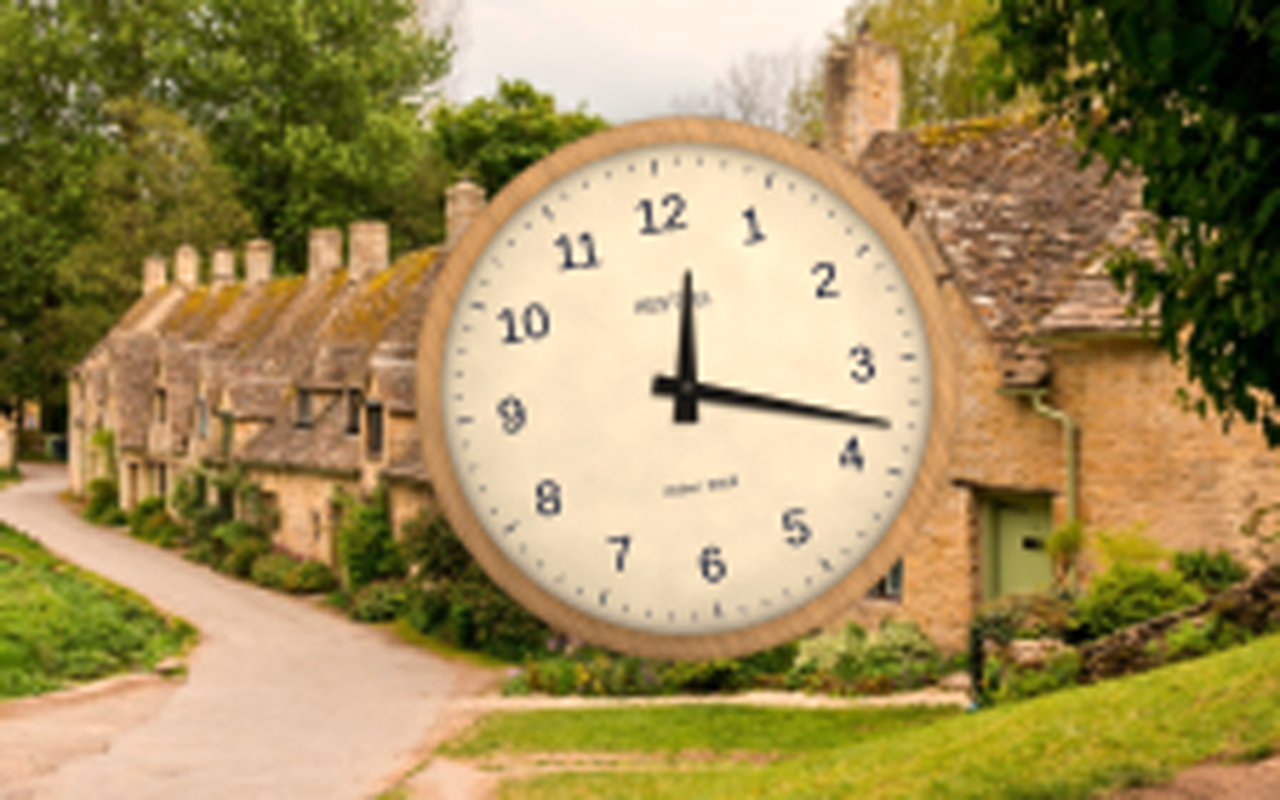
12:18
